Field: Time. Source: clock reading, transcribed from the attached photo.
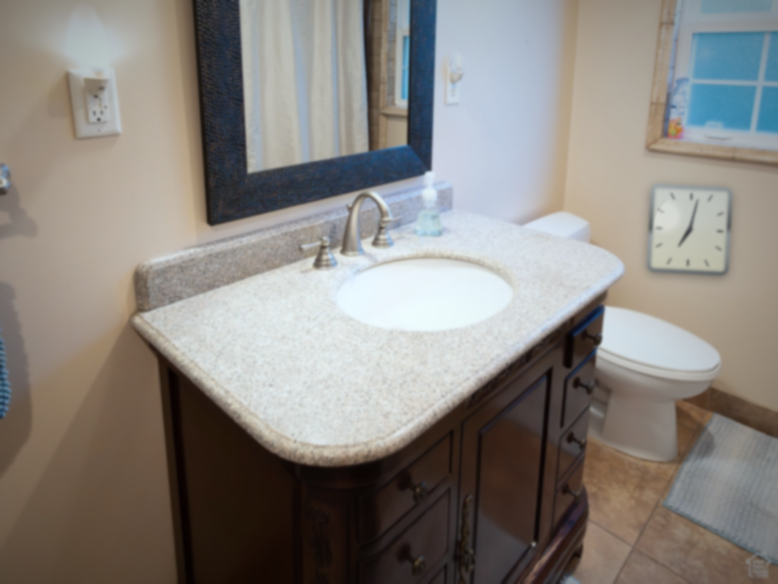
7:02
